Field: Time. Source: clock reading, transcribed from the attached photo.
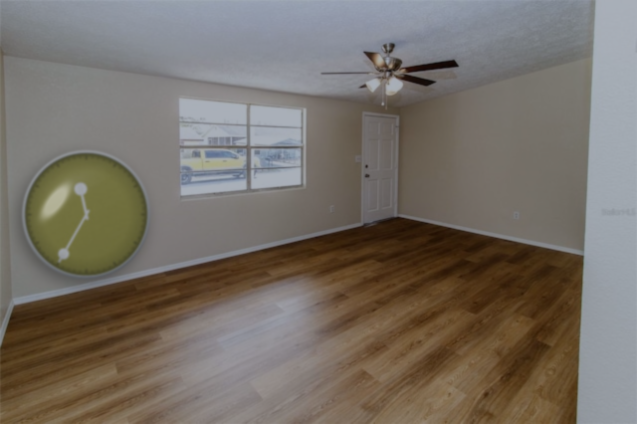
11:35
